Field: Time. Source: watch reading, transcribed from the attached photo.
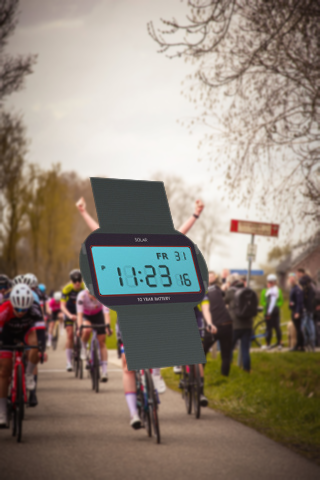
11:23:16
